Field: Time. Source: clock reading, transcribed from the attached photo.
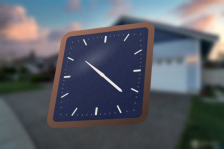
10:22
